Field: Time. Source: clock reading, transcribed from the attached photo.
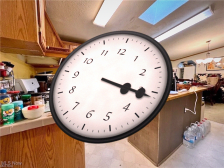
3:16
